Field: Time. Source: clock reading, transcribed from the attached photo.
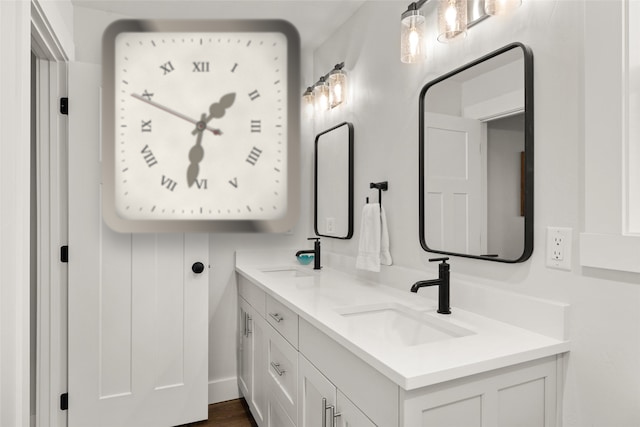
1:31:49
